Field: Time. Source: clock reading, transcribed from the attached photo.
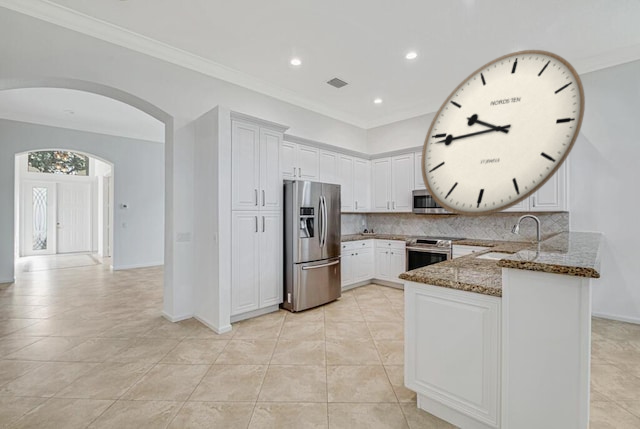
9:44
